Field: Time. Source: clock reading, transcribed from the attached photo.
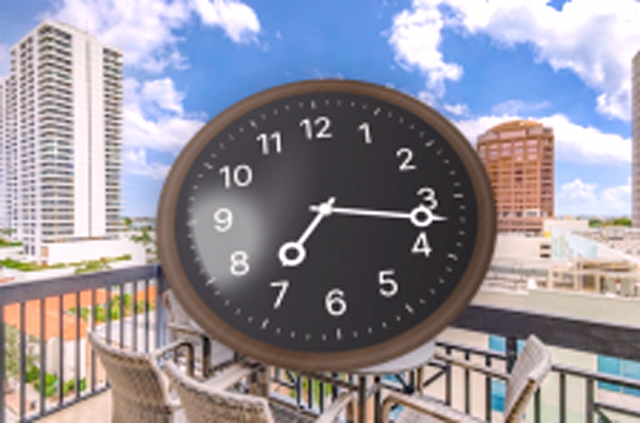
7:17
